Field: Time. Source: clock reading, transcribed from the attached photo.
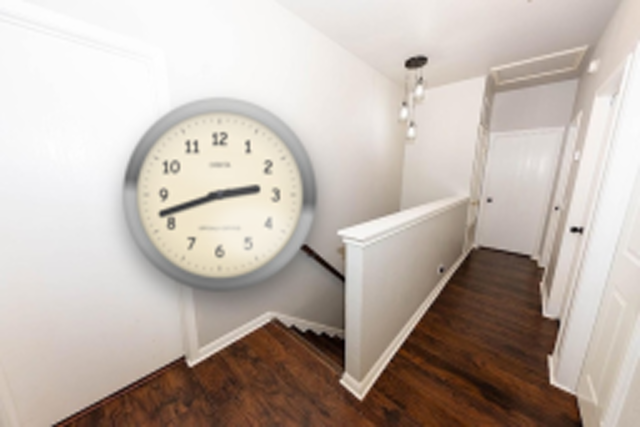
2:42
